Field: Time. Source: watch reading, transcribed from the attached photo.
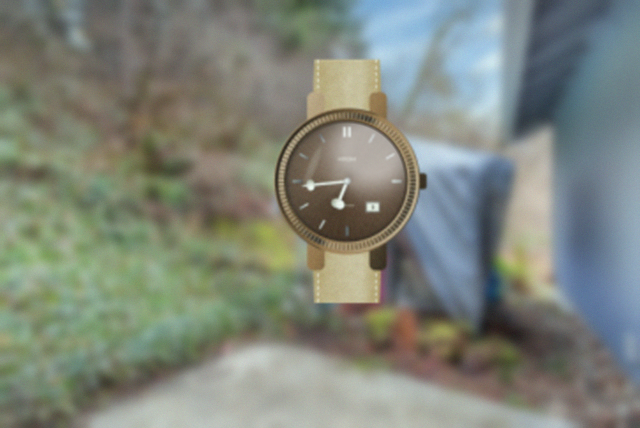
6:44
